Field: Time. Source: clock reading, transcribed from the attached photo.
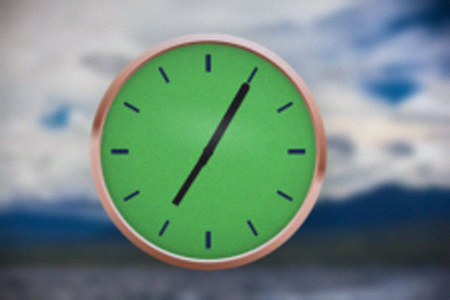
7:05
